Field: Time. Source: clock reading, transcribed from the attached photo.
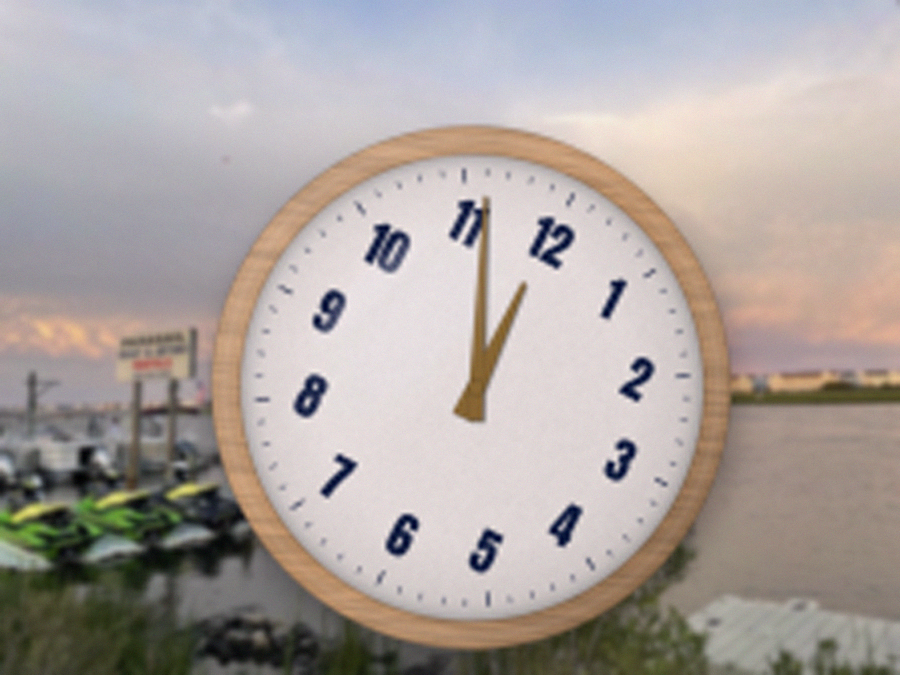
11:56
